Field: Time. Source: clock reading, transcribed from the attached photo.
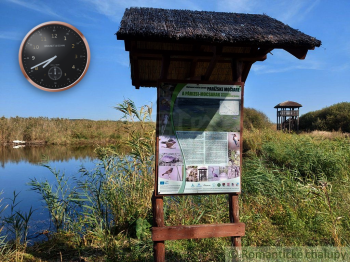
7:41
